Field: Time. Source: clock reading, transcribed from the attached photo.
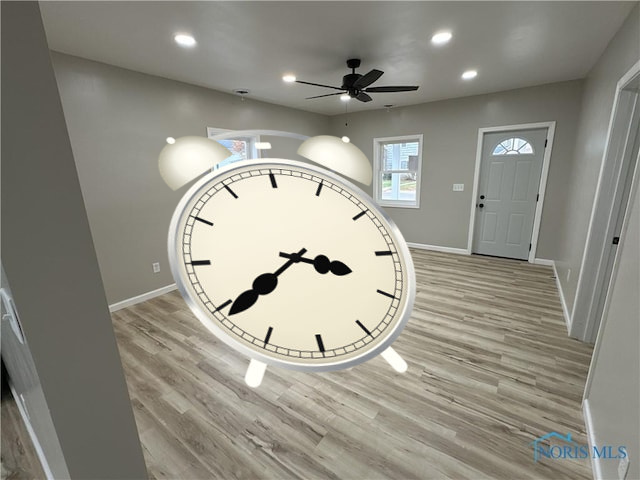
3:39
